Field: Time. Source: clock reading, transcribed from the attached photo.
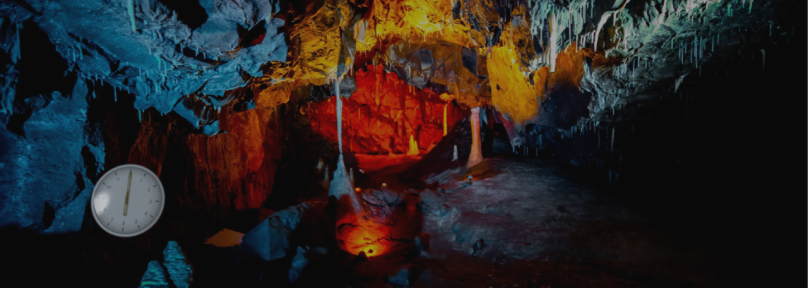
6:00
